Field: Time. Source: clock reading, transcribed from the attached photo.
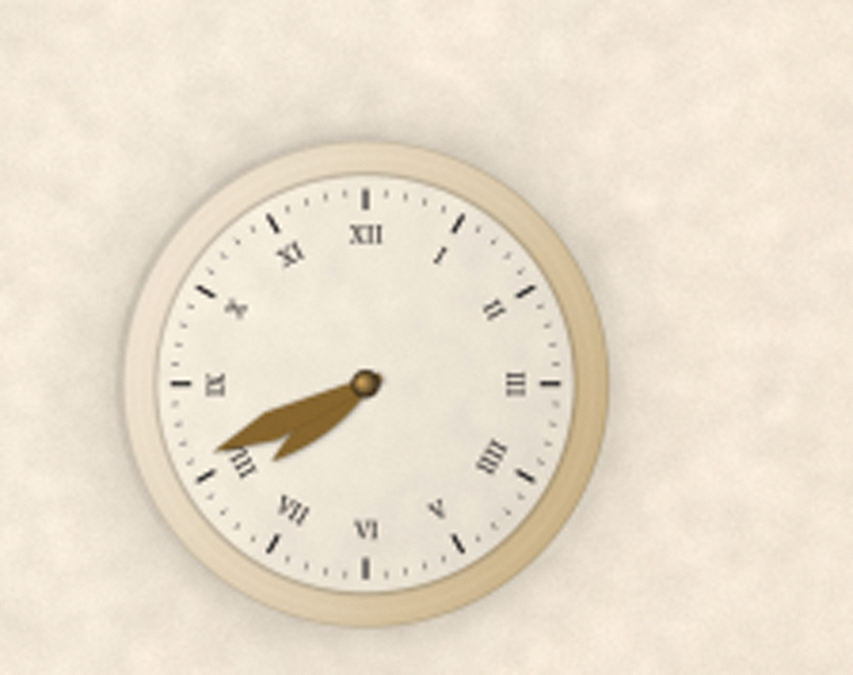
7:41
